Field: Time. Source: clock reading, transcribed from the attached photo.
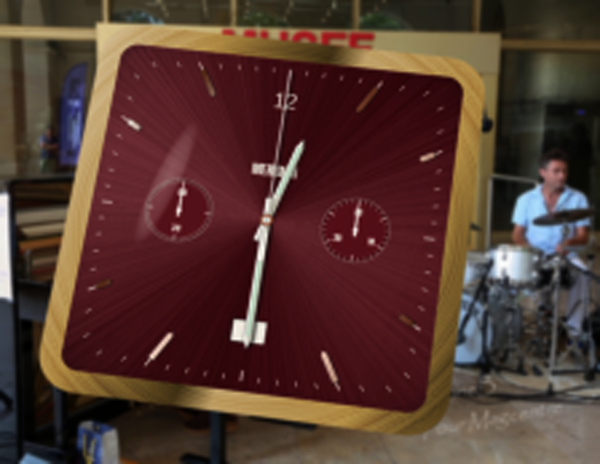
12:30
